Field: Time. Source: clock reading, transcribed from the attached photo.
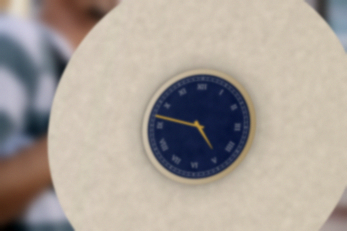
4:47
